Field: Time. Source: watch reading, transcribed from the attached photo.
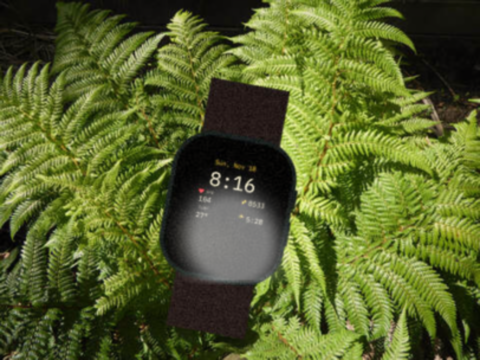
8:16
